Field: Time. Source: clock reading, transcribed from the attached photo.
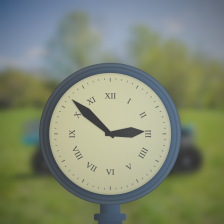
2:52
